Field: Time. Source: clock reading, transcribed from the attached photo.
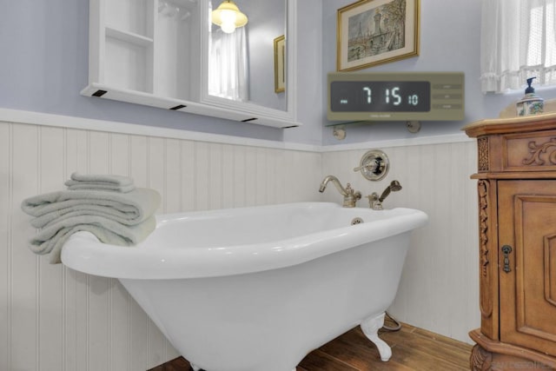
7:15
